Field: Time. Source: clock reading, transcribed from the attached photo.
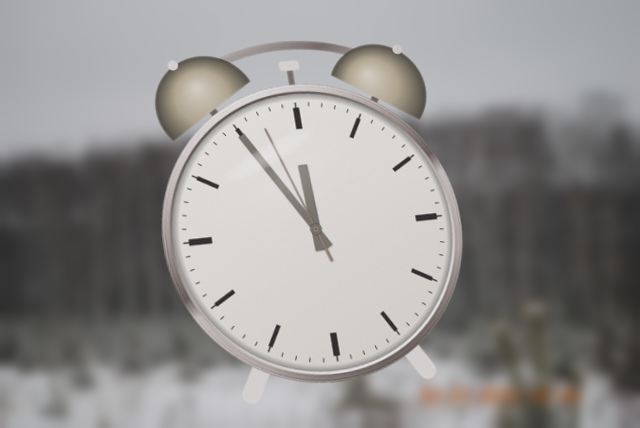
11:54:57
